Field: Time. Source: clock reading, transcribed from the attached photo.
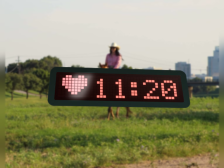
11:20
